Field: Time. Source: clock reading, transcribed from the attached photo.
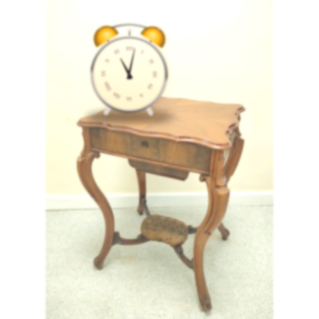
11:02
